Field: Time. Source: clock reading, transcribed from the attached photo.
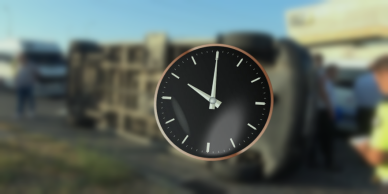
10:00
